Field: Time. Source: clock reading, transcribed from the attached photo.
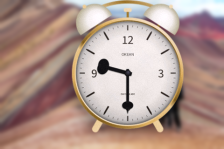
9:30
